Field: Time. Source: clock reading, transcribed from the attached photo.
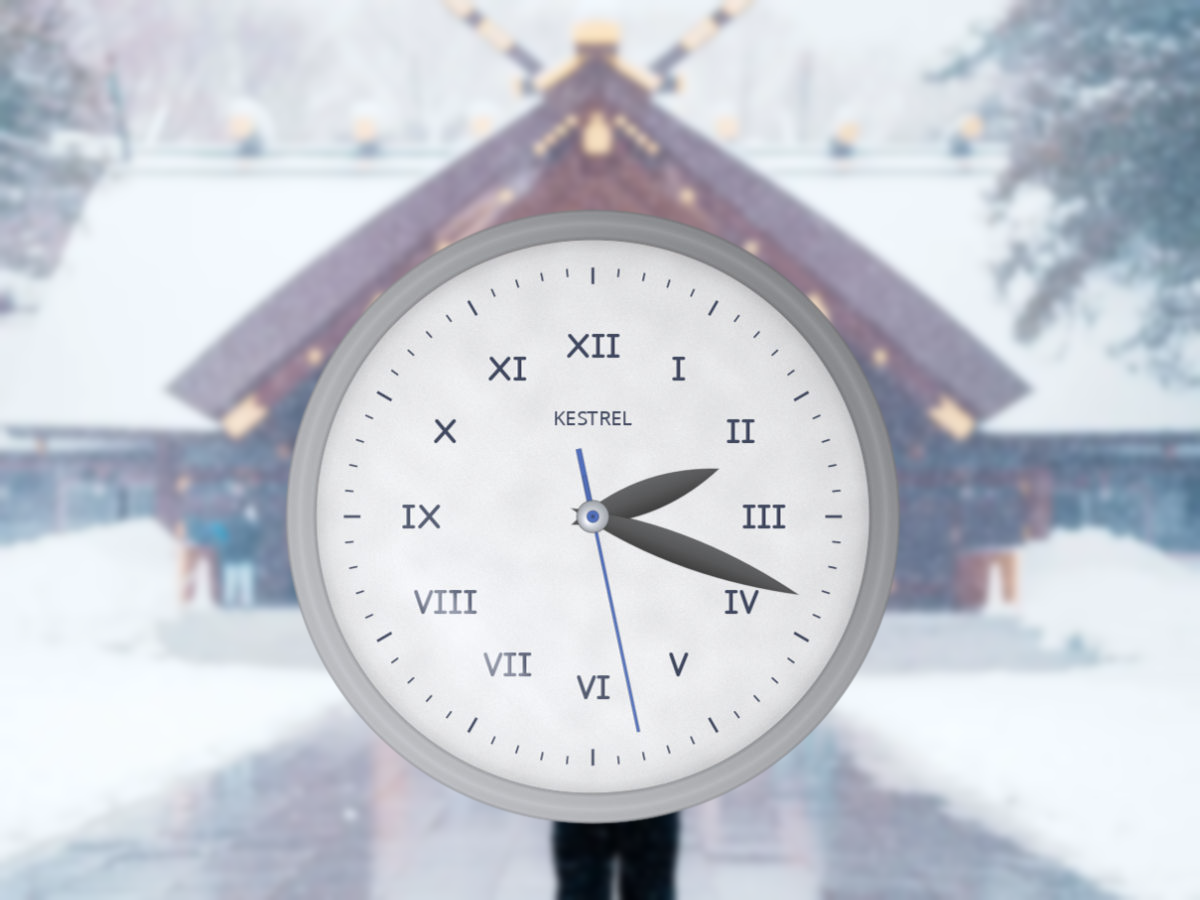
2:18:28
